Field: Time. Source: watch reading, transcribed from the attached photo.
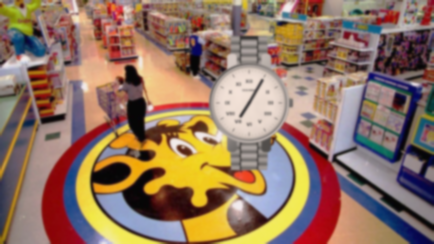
7:05
